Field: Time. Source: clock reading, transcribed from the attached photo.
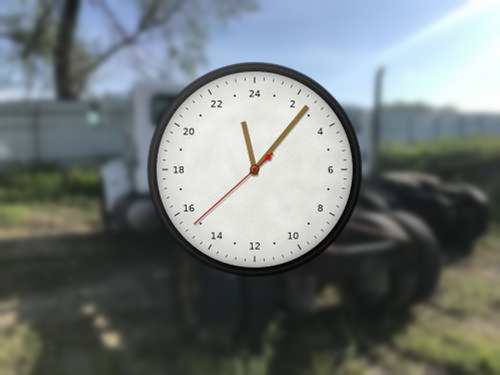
23:06:38
